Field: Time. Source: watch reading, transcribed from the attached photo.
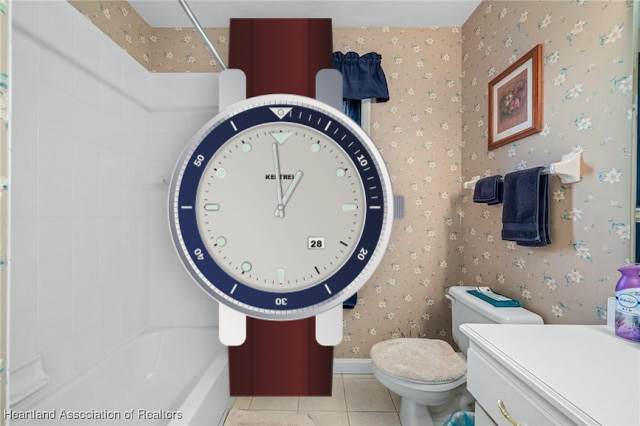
12:59
